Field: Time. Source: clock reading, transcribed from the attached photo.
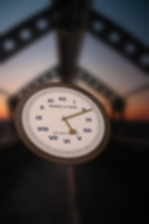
5:11
